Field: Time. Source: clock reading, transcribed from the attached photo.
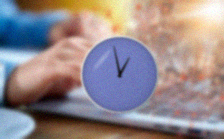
12:58
